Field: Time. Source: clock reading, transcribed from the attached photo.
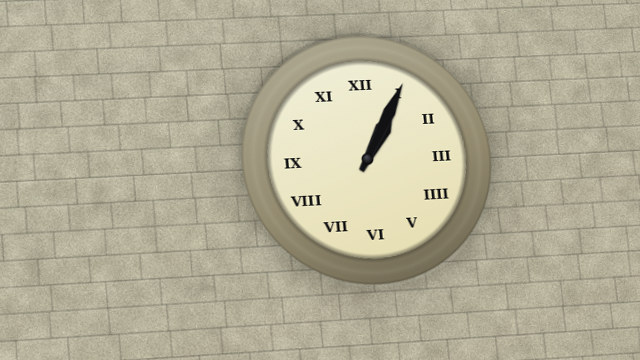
1:05
